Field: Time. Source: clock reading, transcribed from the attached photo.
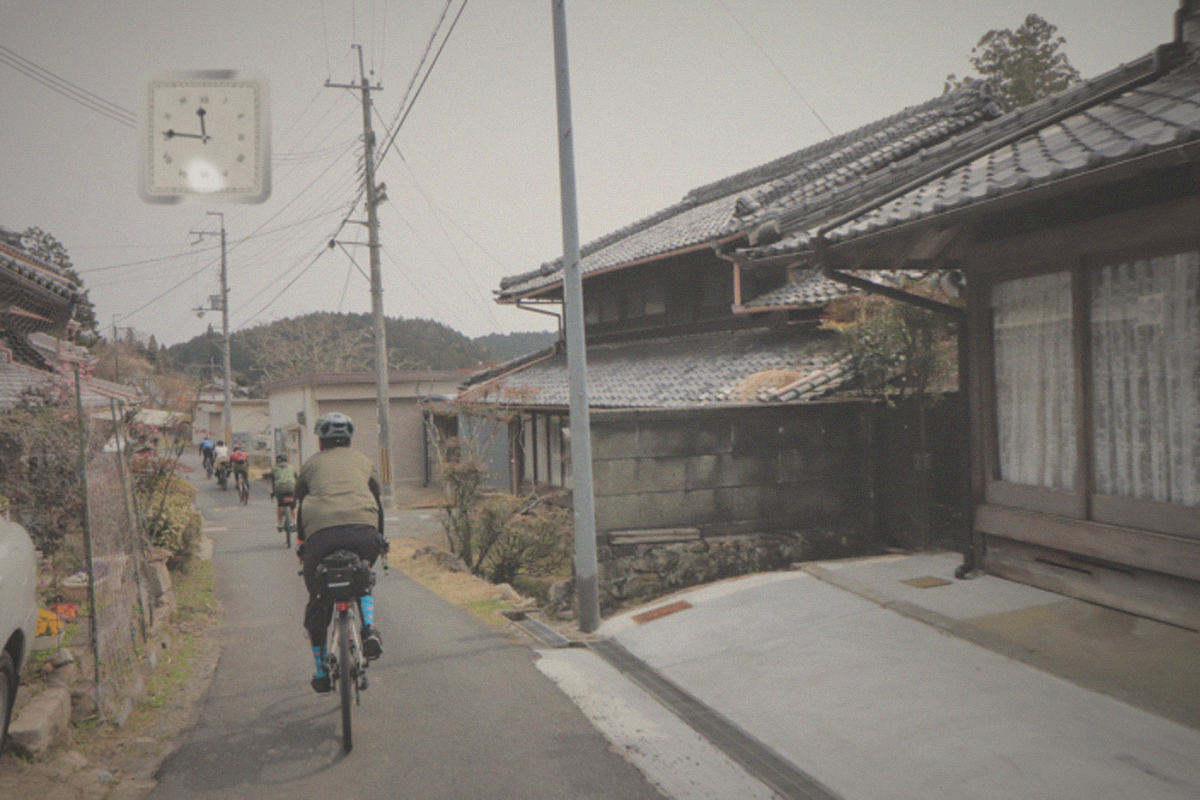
11:46
